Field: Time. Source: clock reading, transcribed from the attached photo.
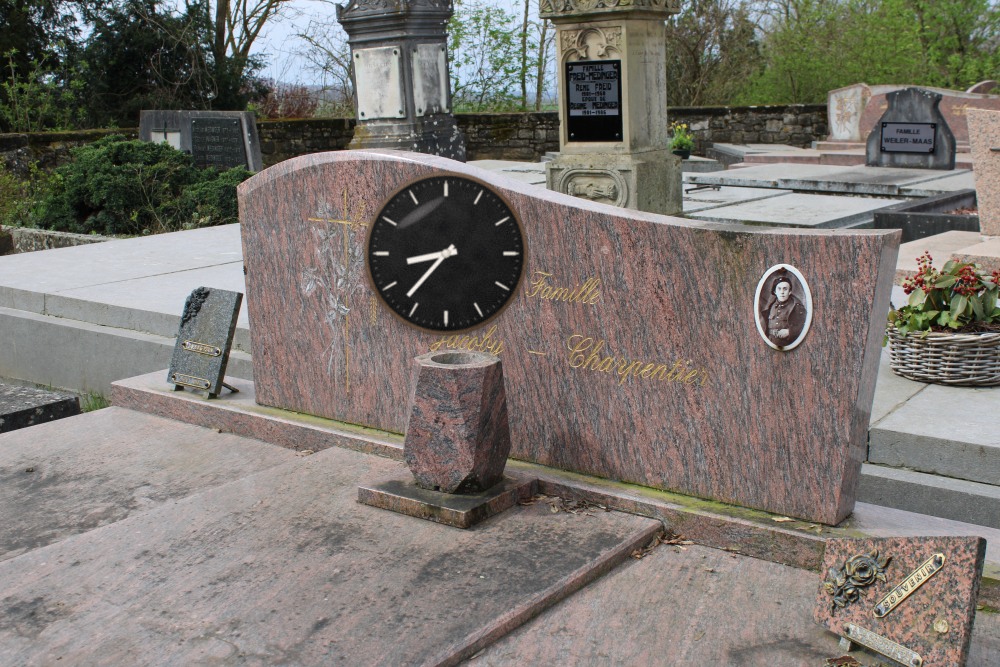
8:37
